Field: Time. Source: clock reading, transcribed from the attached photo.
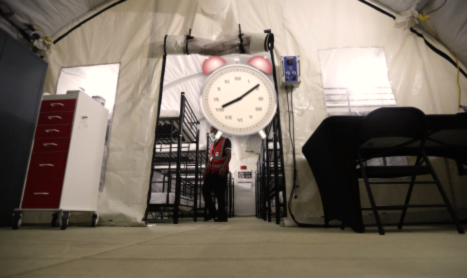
8:09
